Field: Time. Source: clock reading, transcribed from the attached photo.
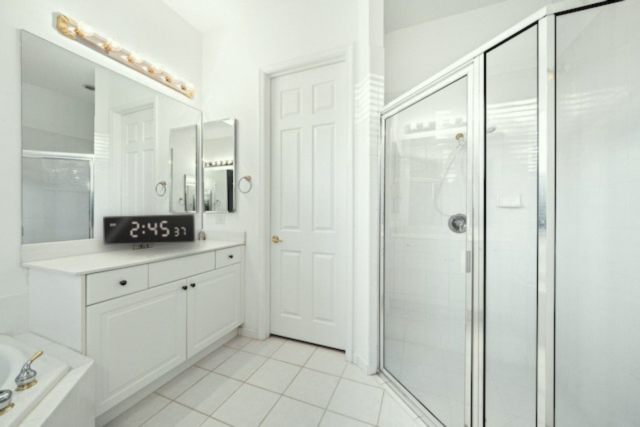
2:45
